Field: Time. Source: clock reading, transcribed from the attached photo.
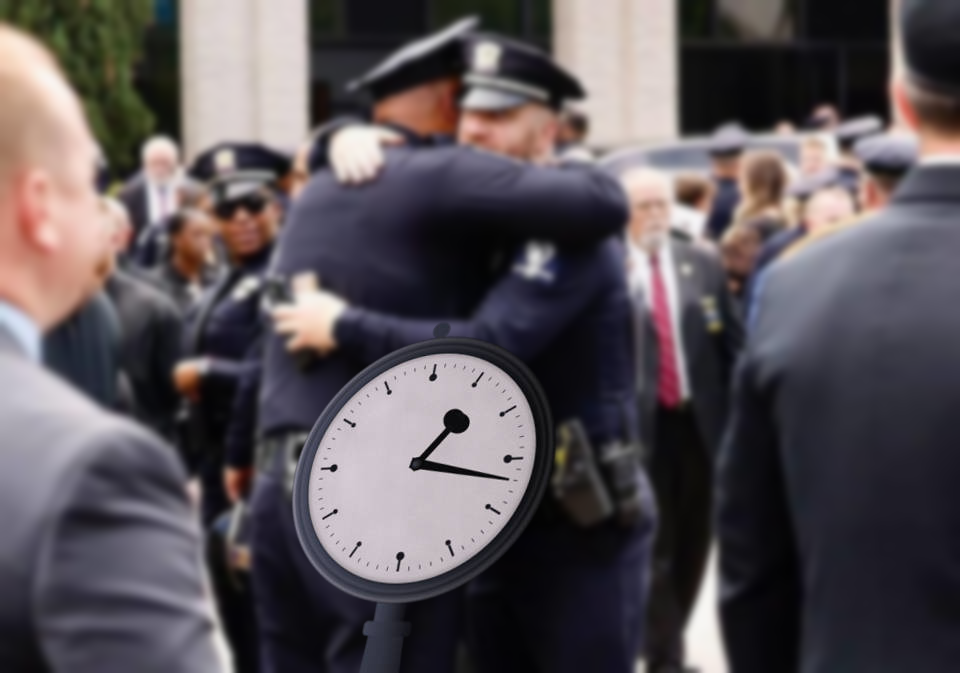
1:17
